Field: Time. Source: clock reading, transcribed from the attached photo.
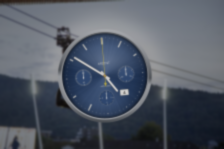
4:51
